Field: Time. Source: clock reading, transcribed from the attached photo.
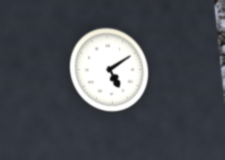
5:10
